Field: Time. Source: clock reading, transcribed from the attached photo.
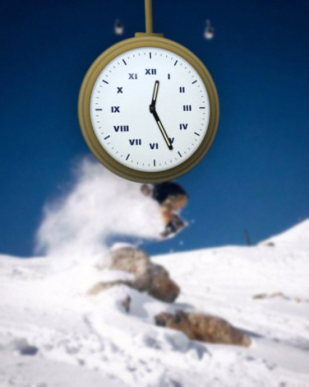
12:26
